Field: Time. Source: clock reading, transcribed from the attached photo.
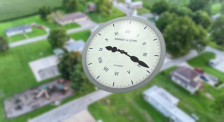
9:19
